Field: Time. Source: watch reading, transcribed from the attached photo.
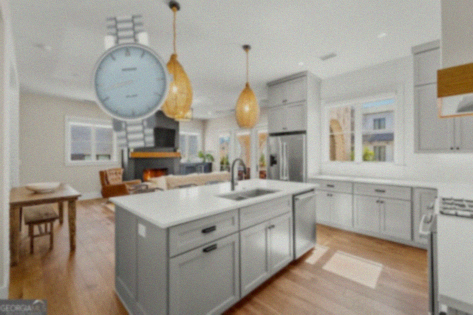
8:43
